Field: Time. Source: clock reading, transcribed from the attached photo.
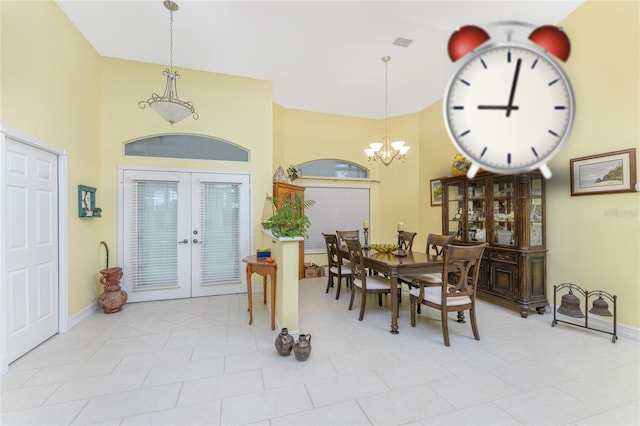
9:02
